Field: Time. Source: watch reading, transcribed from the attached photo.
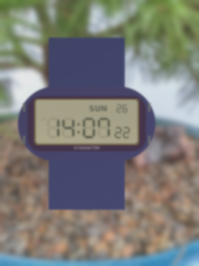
14:07:22
